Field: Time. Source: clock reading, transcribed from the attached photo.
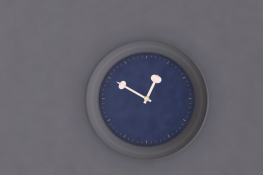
12:50
